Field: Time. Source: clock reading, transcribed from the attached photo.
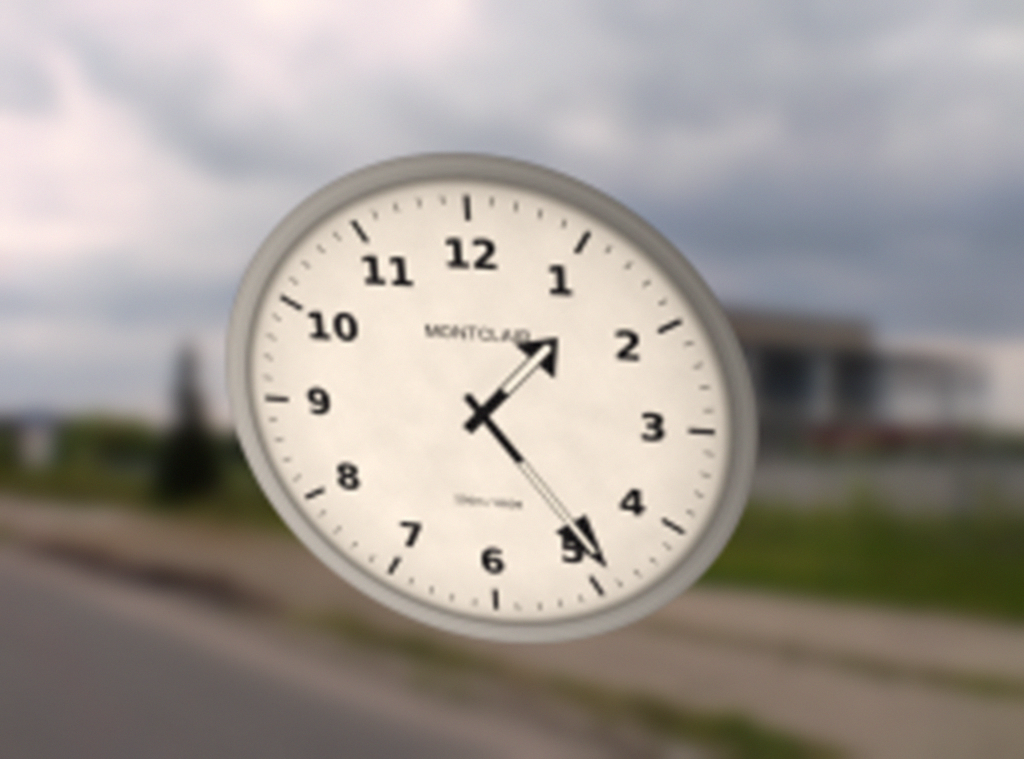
1:24
